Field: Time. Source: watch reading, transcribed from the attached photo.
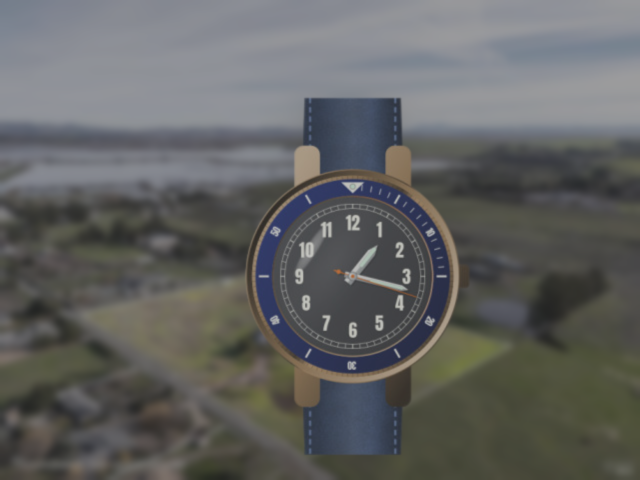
1:17:18
